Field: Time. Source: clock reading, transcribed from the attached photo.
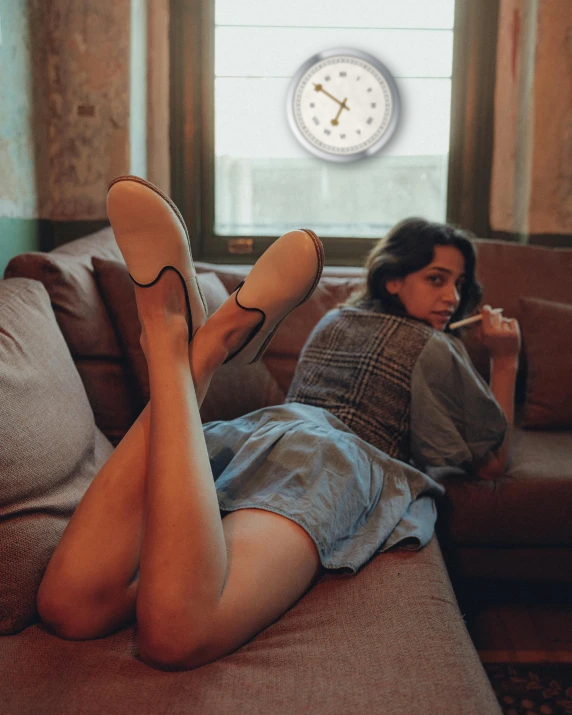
6:51
